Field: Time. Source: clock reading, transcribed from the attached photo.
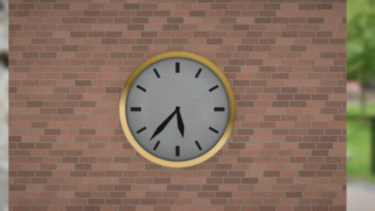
5:37
